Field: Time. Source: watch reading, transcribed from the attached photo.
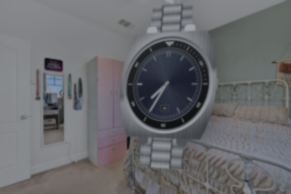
7:35
